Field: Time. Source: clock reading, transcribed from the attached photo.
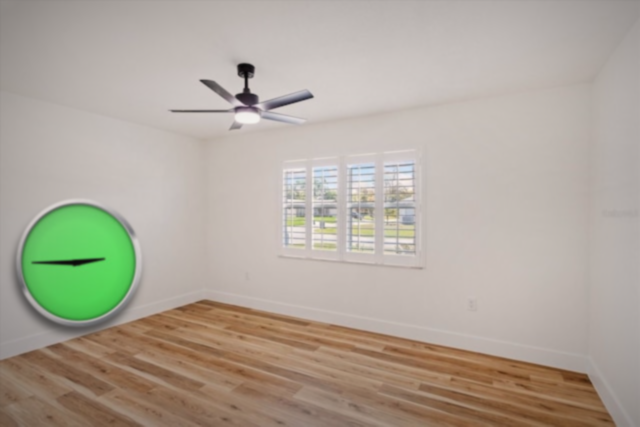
2:45
